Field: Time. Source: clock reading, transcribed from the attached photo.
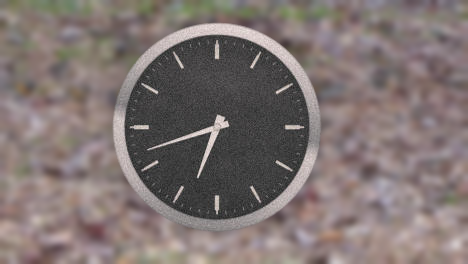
6:42
